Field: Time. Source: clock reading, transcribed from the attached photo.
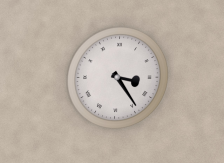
3:24
